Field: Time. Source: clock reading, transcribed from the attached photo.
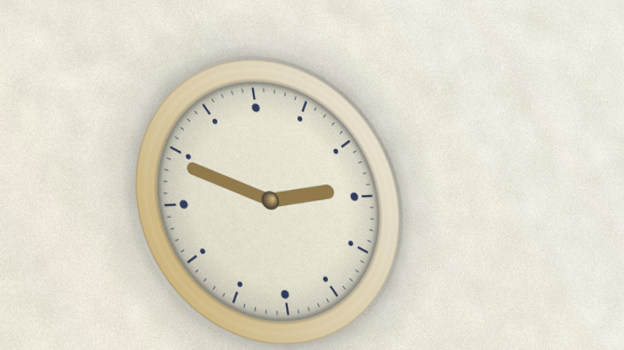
2:49
